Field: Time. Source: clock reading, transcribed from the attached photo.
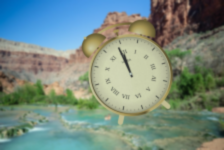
11:59
